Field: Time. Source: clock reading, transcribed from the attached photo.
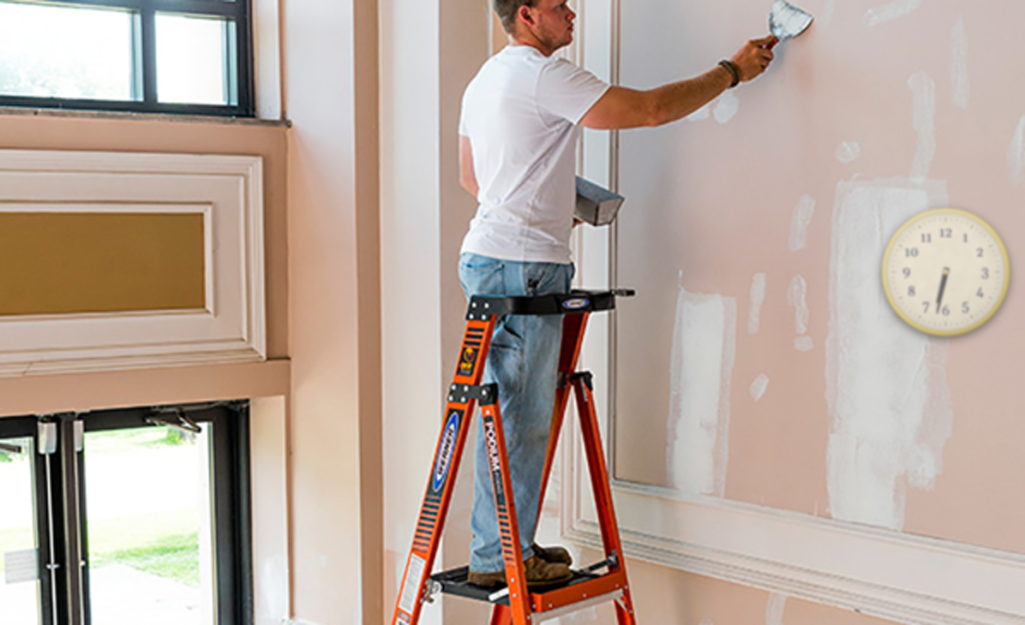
6:32
